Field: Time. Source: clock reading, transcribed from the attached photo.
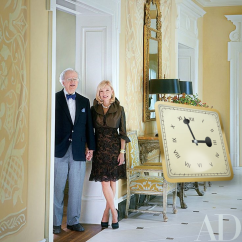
2:57
